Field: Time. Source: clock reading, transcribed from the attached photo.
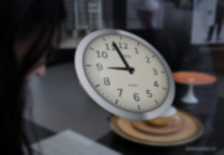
8:57
